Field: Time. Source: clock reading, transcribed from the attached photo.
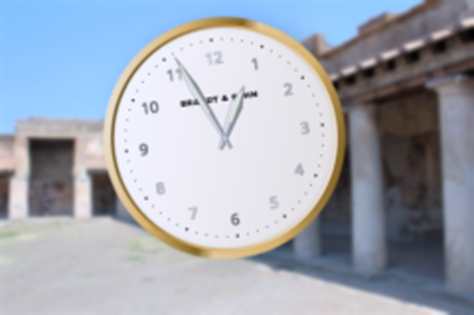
12:56
